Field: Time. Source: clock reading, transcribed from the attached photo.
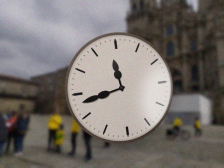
11:43
